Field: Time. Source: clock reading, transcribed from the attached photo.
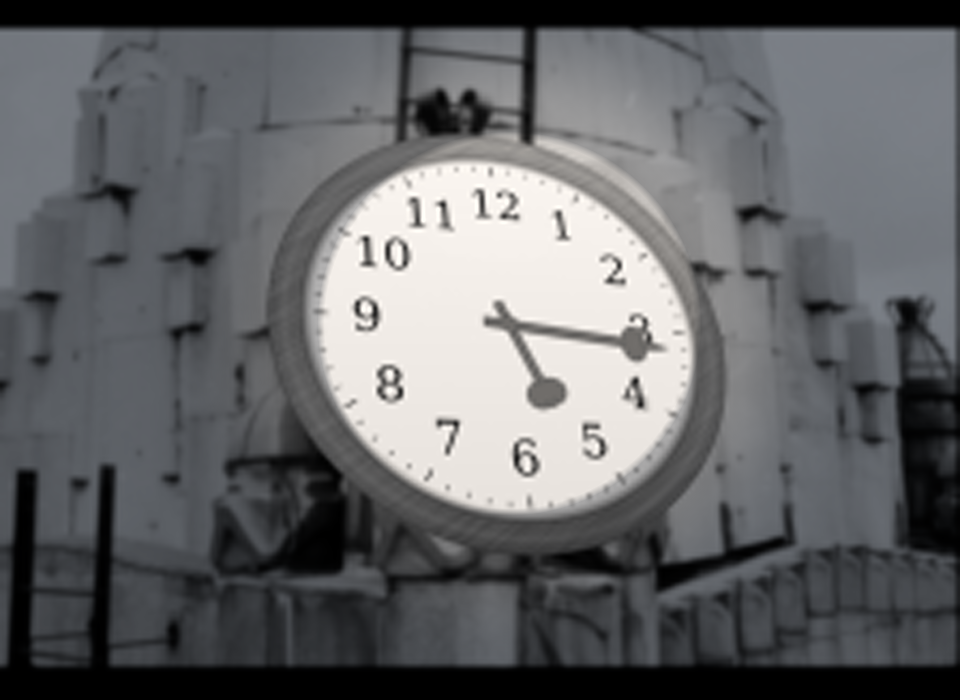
5:16
